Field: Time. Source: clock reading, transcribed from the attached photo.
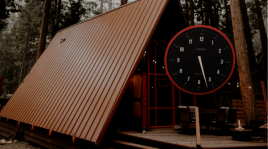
5:27
